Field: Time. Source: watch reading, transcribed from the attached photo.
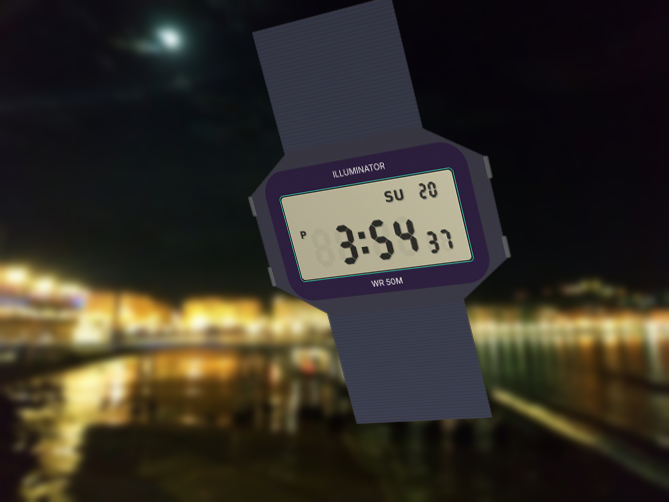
3:54:37
